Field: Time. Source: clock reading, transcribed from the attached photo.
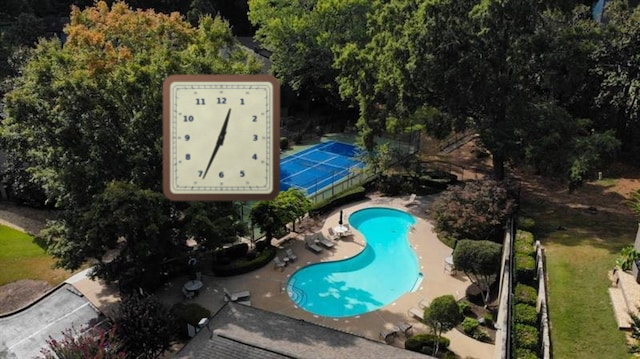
12:34
